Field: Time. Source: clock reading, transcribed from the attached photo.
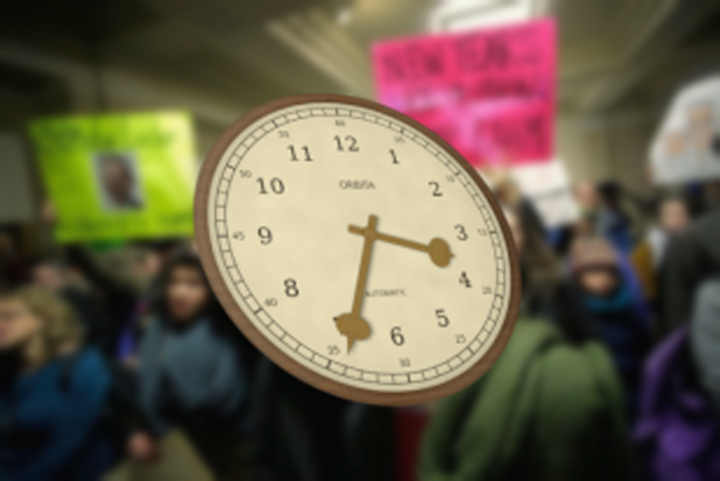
3:34
